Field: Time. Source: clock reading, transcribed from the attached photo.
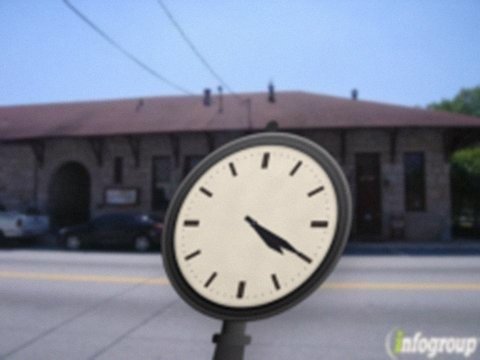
4:20
